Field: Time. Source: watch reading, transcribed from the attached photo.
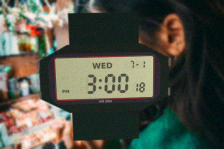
3:00:18
